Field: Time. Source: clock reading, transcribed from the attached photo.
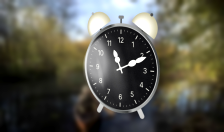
11:11
